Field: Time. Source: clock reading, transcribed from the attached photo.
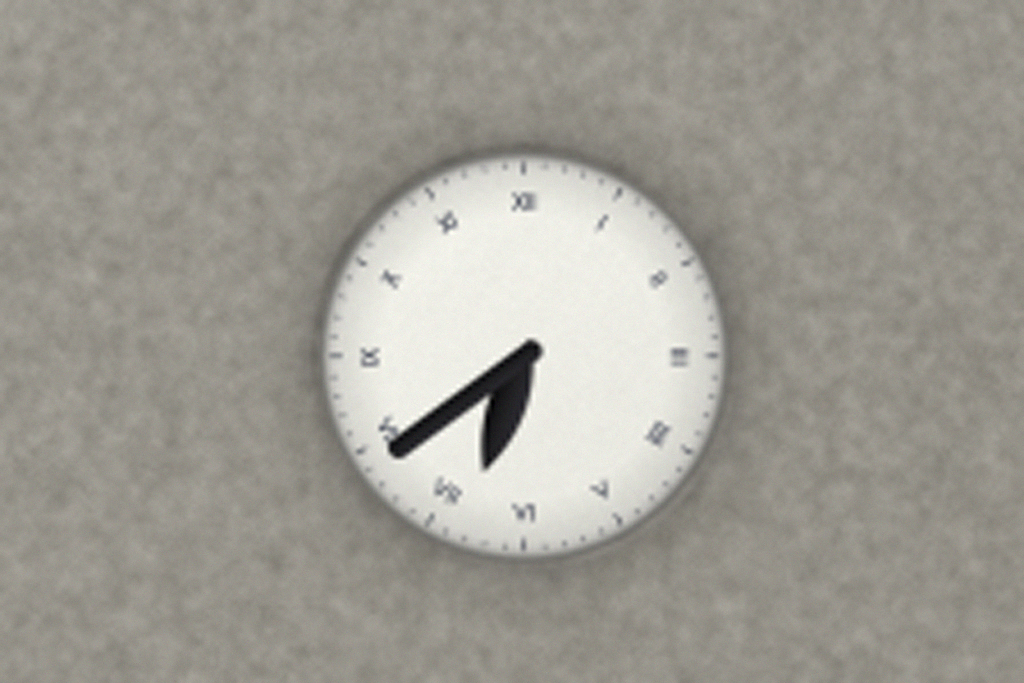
6:39
